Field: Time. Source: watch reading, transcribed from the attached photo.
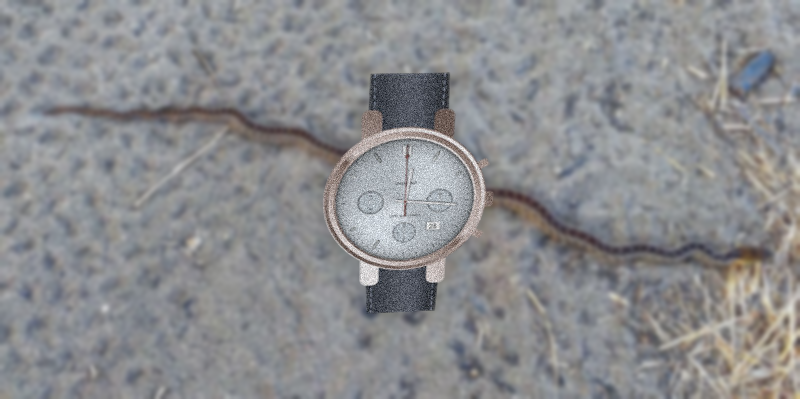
12:16
